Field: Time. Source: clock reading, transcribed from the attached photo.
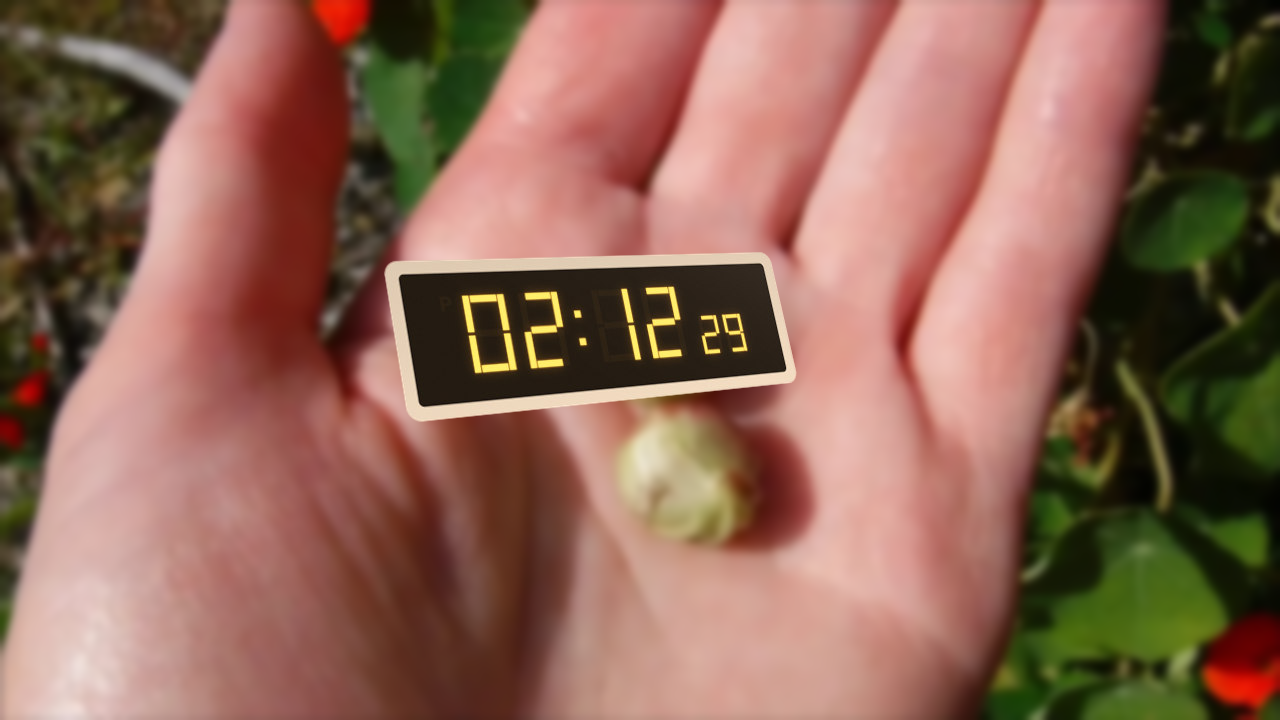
2:12:29
